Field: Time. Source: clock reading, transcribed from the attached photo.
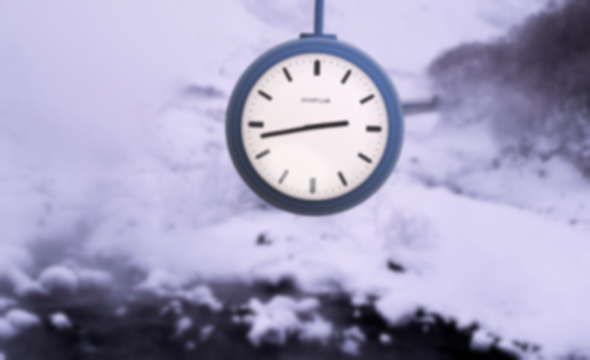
2:43
